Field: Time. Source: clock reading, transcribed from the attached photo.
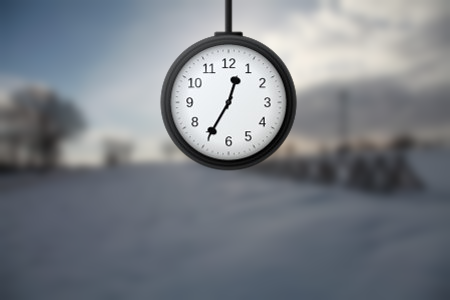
12:35
